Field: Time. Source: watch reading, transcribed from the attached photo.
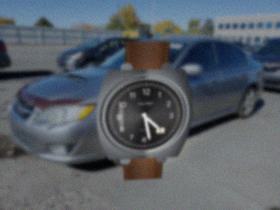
4:28
